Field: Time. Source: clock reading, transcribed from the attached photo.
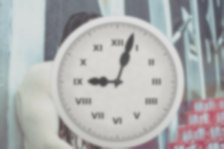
9:03
